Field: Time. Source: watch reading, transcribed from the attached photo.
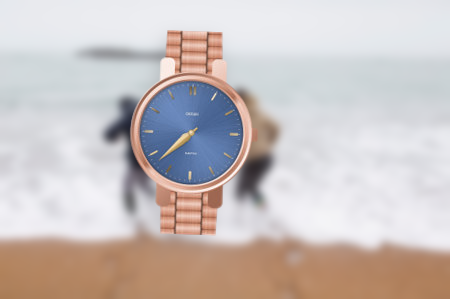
7:38
